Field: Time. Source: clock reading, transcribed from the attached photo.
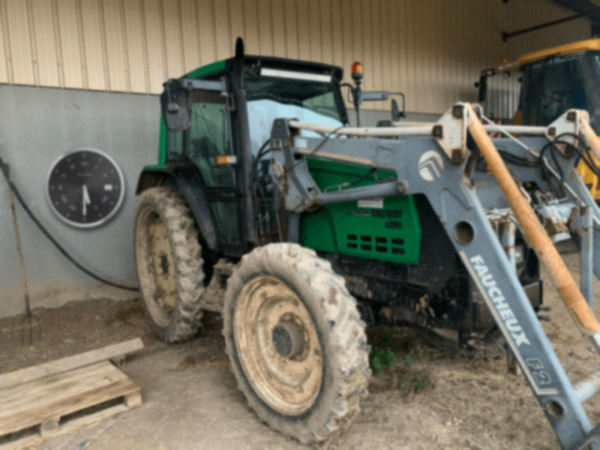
5:30
